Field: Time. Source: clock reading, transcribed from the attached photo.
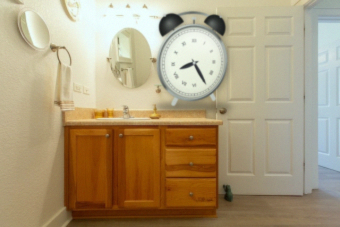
8:25
